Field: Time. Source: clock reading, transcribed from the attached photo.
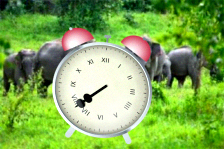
7:38
